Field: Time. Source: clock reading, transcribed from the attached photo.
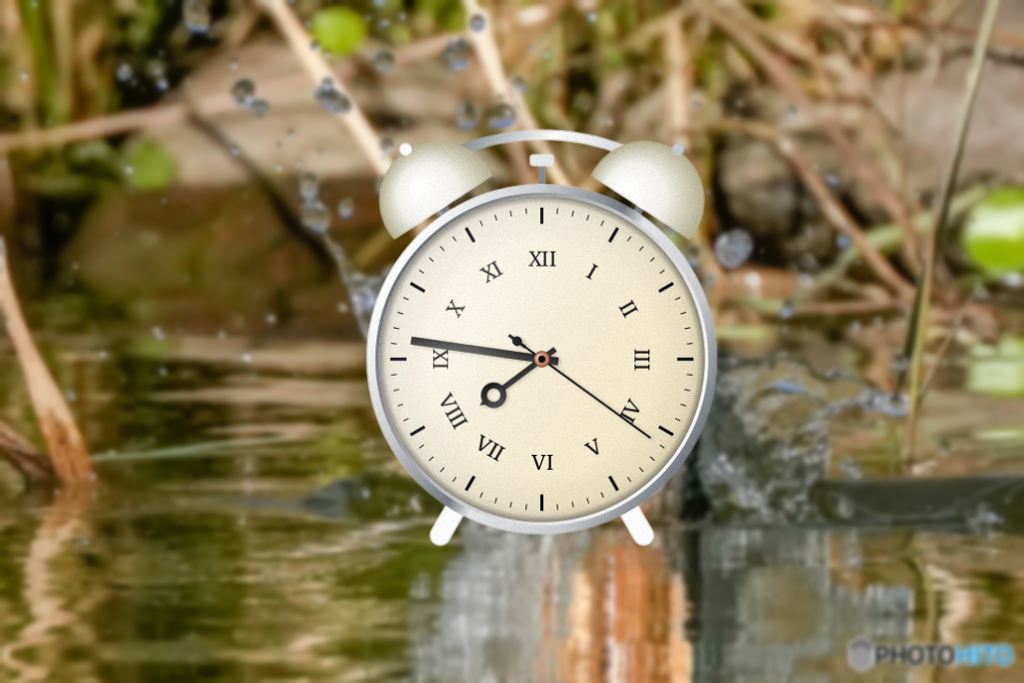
7:46:21
